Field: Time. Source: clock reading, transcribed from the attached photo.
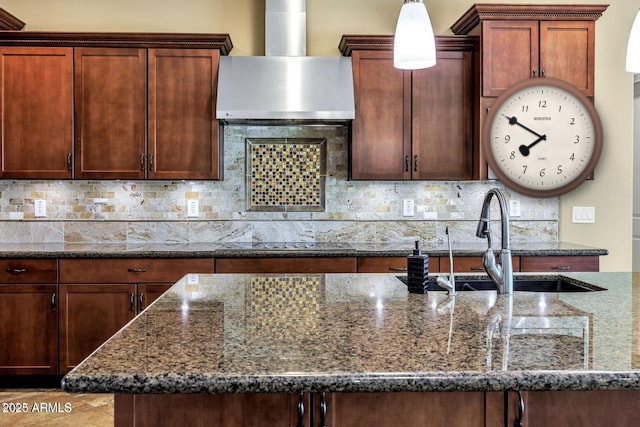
7:50
